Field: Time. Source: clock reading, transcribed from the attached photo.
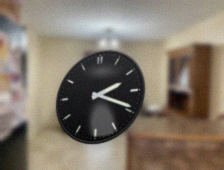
2:19
